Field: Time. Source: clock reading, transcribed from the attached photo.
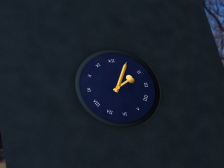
2:05
